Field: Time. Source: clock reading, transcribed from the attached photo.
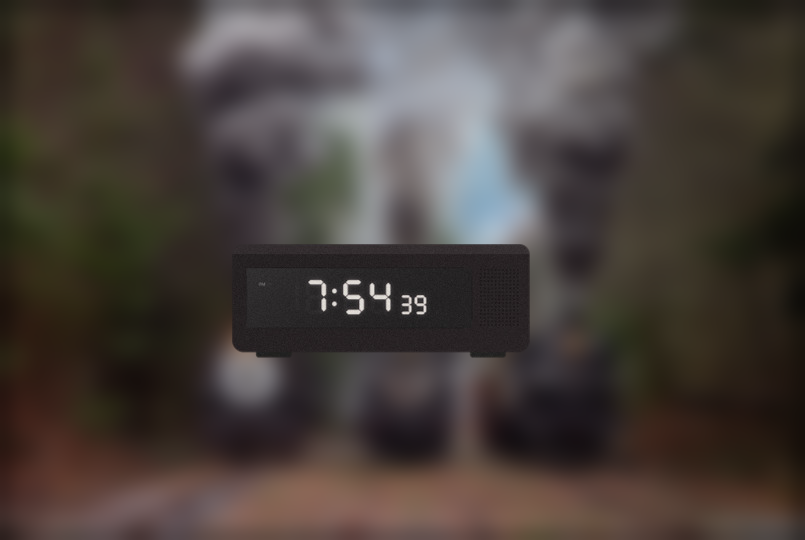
7:54:39
